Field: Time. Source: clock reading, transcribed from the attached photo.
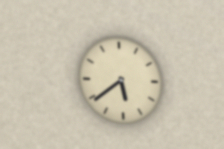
5:39
